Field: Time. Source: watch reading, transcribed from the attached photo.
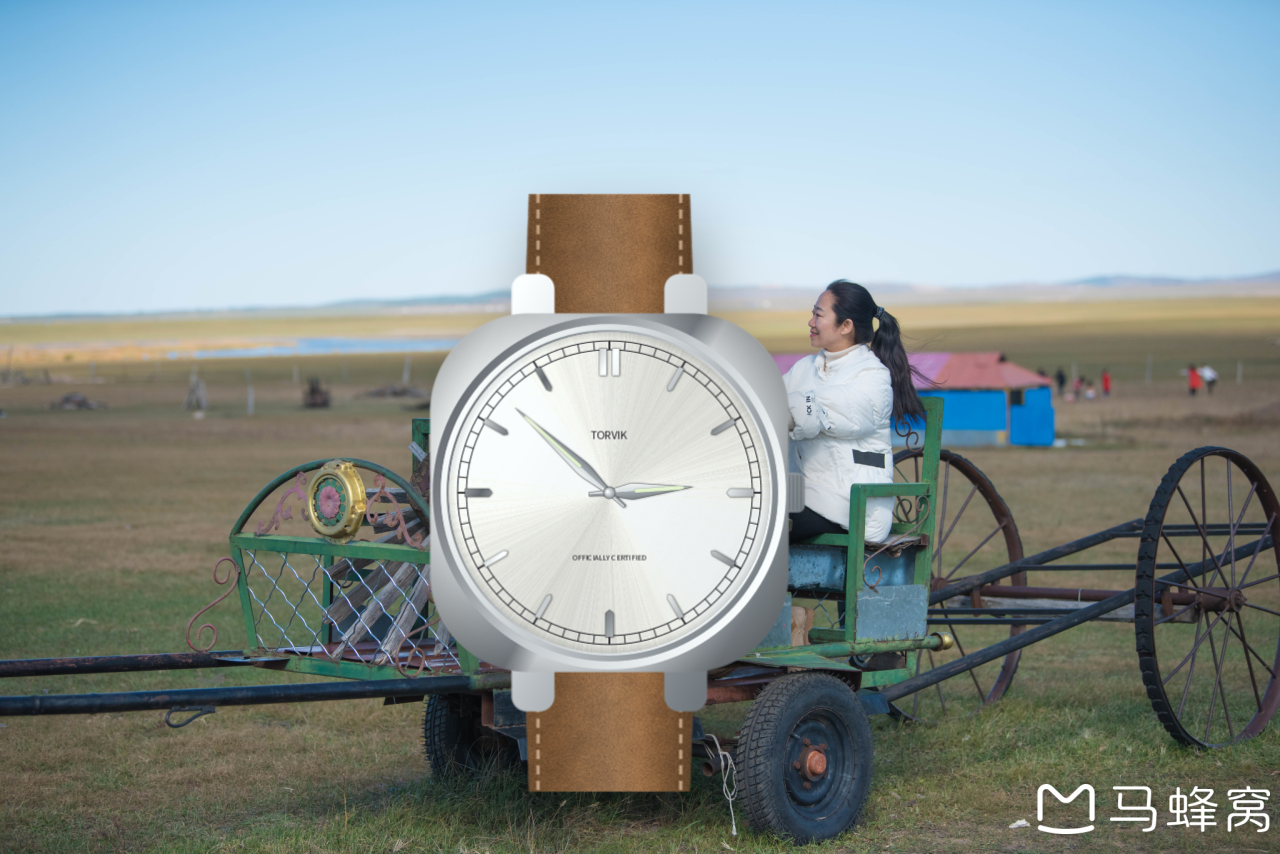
2:52
